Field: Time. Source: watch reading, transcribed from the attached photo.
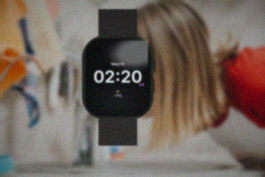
2:20
